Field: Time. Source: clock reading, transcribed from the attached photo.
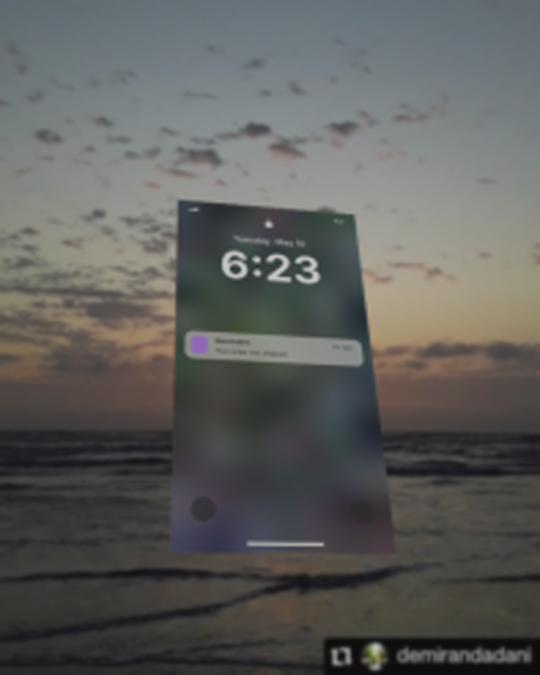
6:23
